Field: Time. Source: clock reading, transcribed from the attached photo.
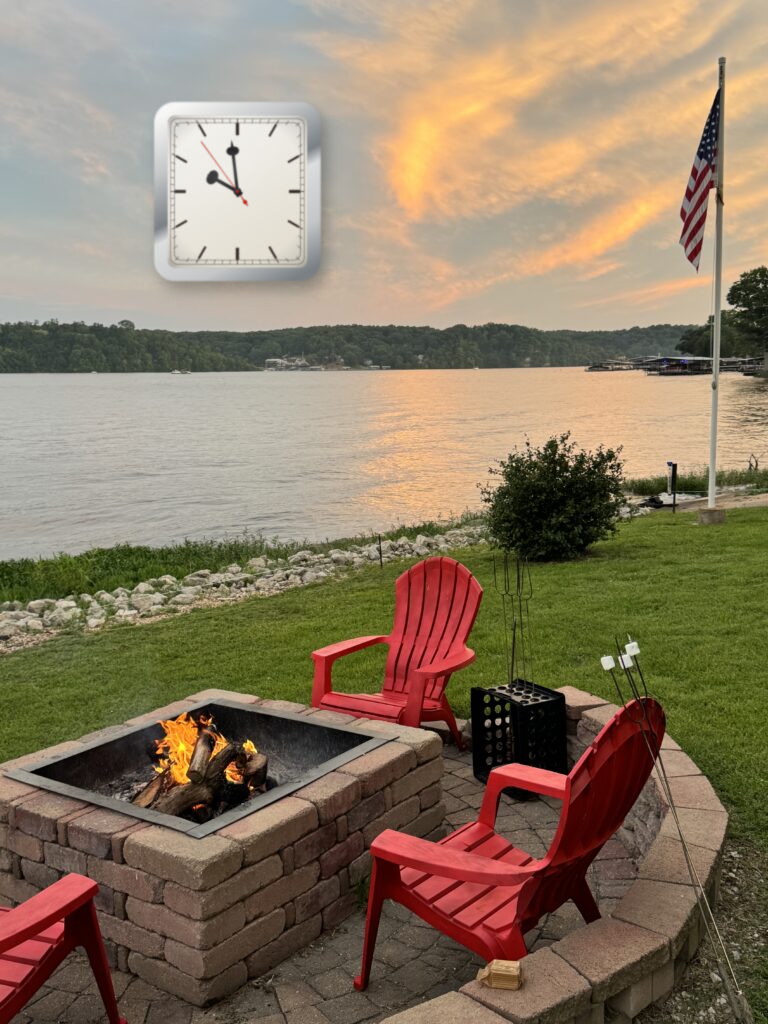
9:58:54
